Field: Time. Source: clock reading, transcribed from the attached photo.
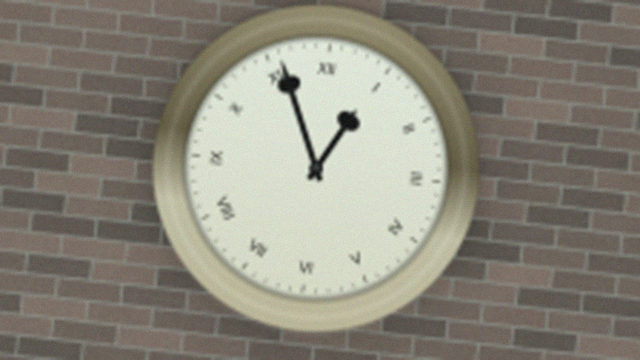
12:56
